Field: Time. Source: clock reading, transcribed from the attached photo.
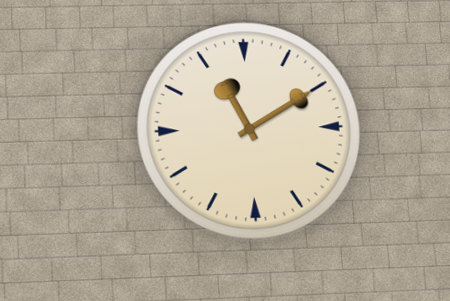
11:10
